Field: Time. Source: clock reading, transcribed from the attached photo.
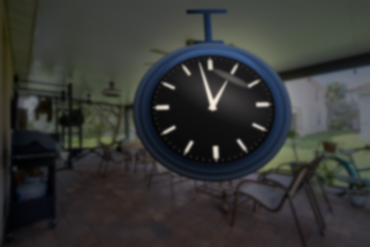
12:58
